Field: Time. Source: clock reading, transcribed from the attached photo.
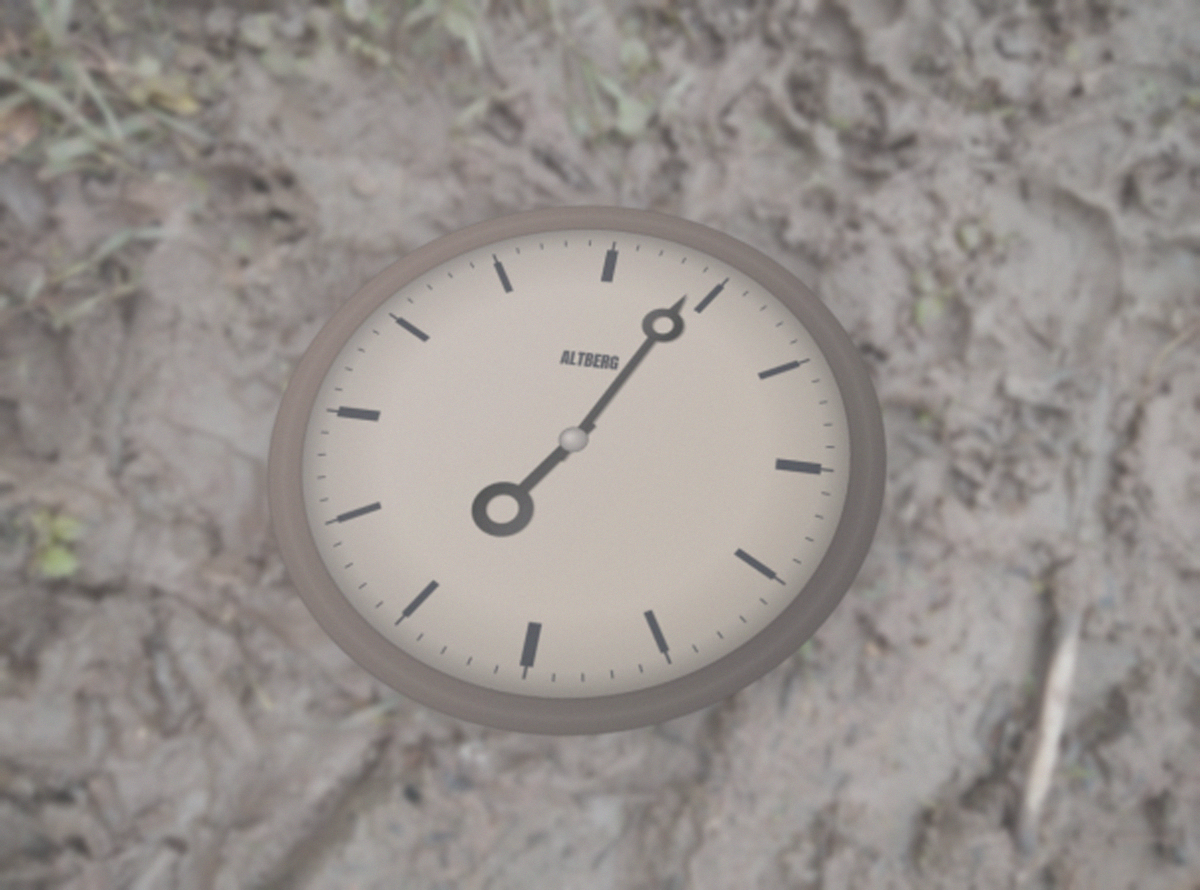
7:04
